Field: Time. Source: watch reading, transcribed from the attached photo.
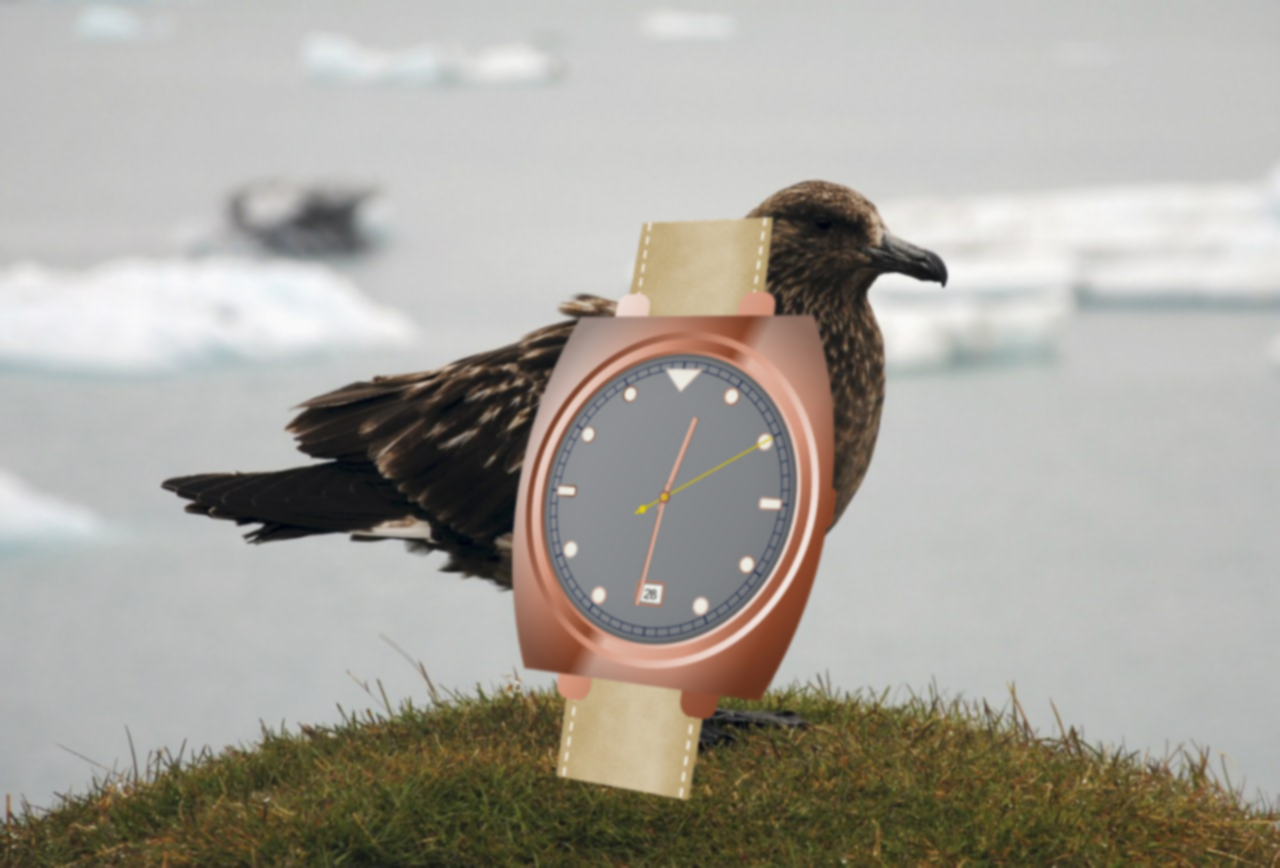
12:31:10
